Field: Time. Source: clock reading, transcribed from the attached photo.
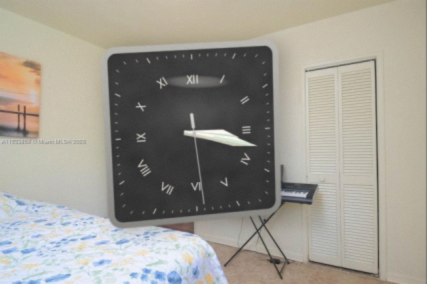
3:17:29
